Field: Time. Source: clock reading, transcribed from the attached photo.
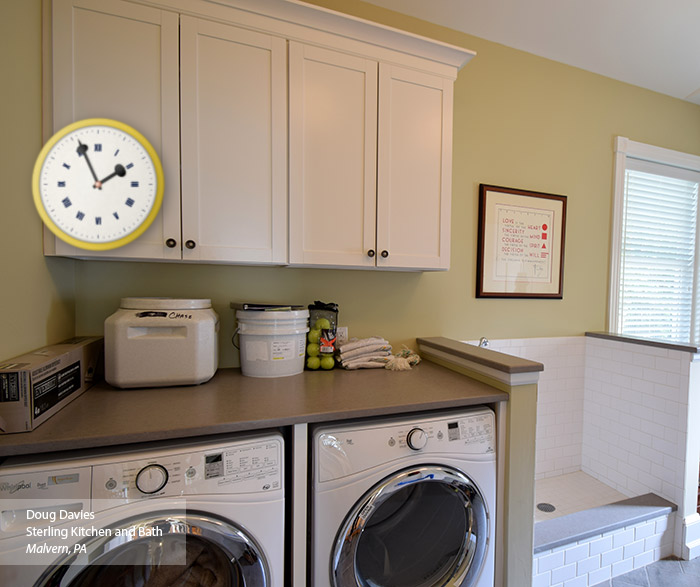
1:56
